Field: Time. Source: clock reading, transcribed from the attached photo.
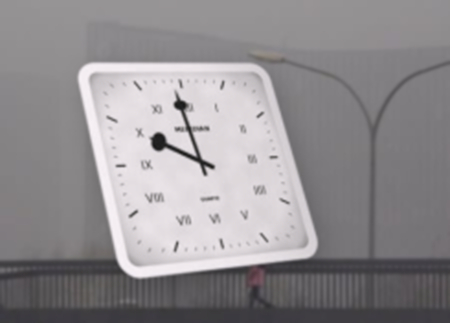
9:59
